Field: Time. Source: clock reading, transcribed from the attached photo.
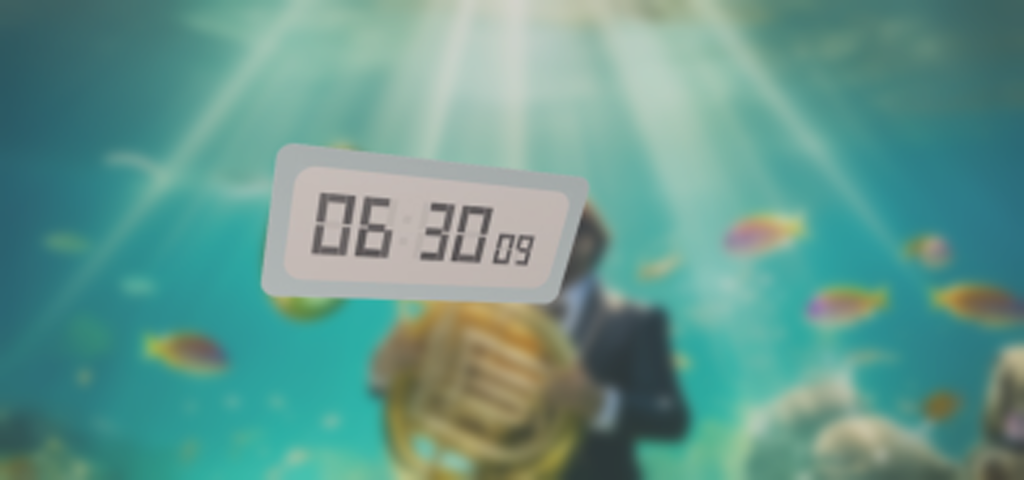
6:30:09
